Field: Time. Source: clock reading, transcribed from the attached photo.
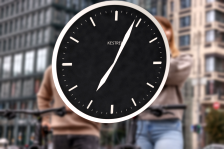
7:04
